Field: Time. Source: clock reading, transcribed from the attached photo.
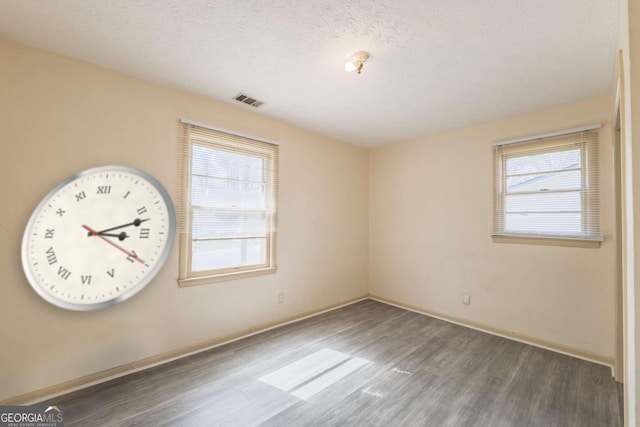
3:12:20
